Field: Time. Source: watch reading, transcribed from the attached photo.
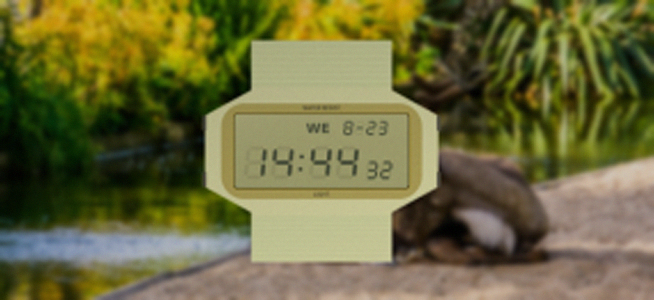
14:44:32
